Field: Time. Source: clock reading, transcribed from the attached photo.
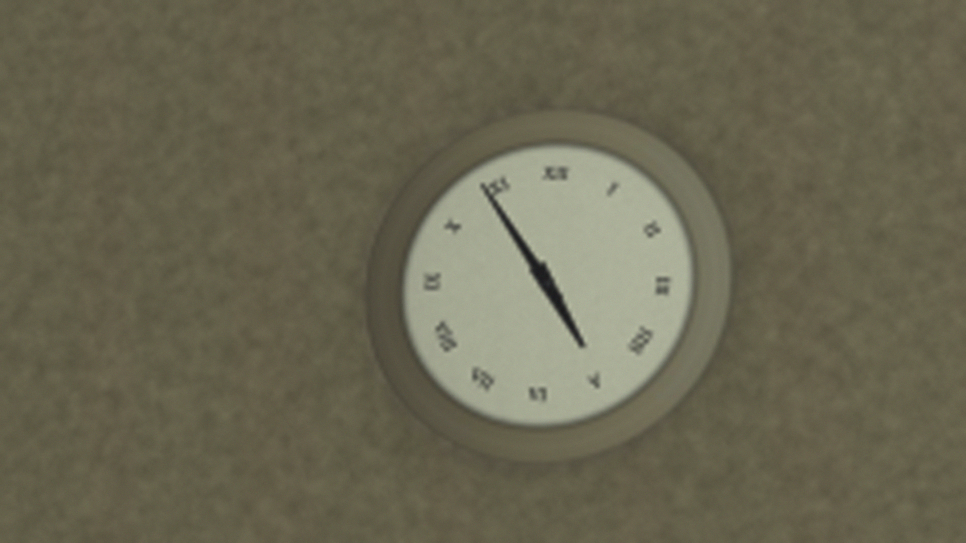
4:54
